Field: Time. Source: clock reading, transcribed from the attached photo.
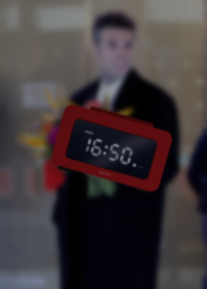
16:50
